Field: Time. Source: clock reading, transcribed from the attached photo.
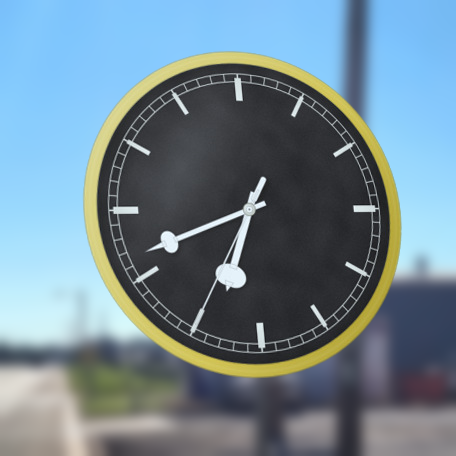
6:41:35
